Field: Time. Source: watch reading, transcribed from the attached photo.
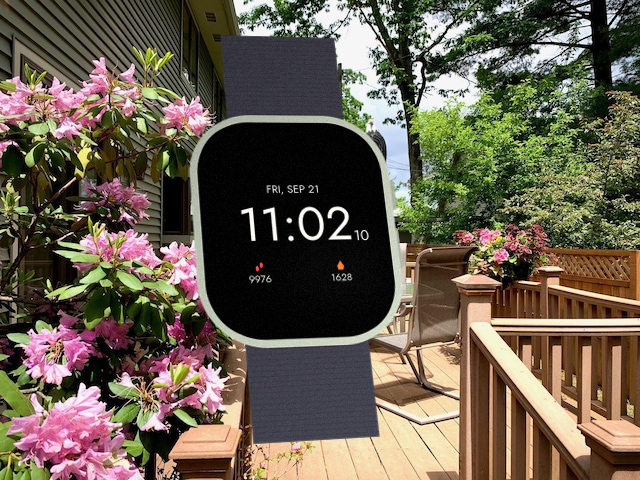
11:02:10
